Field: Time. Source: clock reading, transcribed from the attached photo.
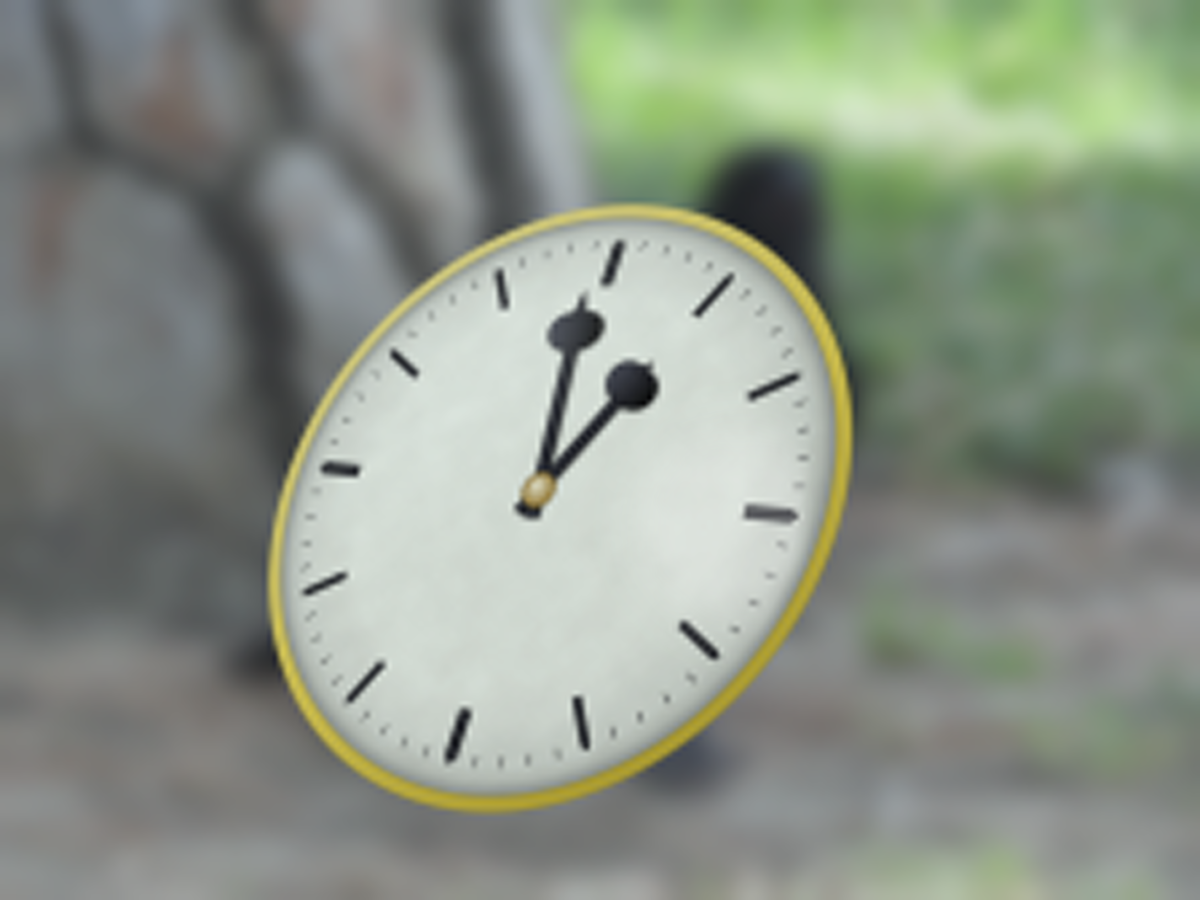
12:59
